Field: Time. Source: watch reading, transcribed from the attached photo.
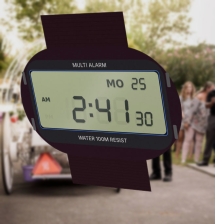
2:41:30
